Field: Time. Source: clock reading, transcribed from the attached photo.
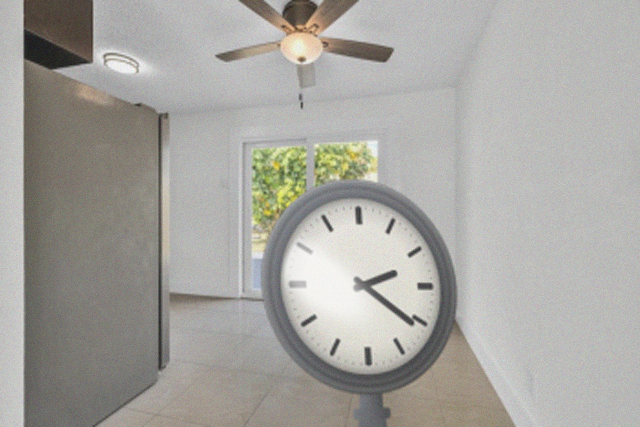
2:21
